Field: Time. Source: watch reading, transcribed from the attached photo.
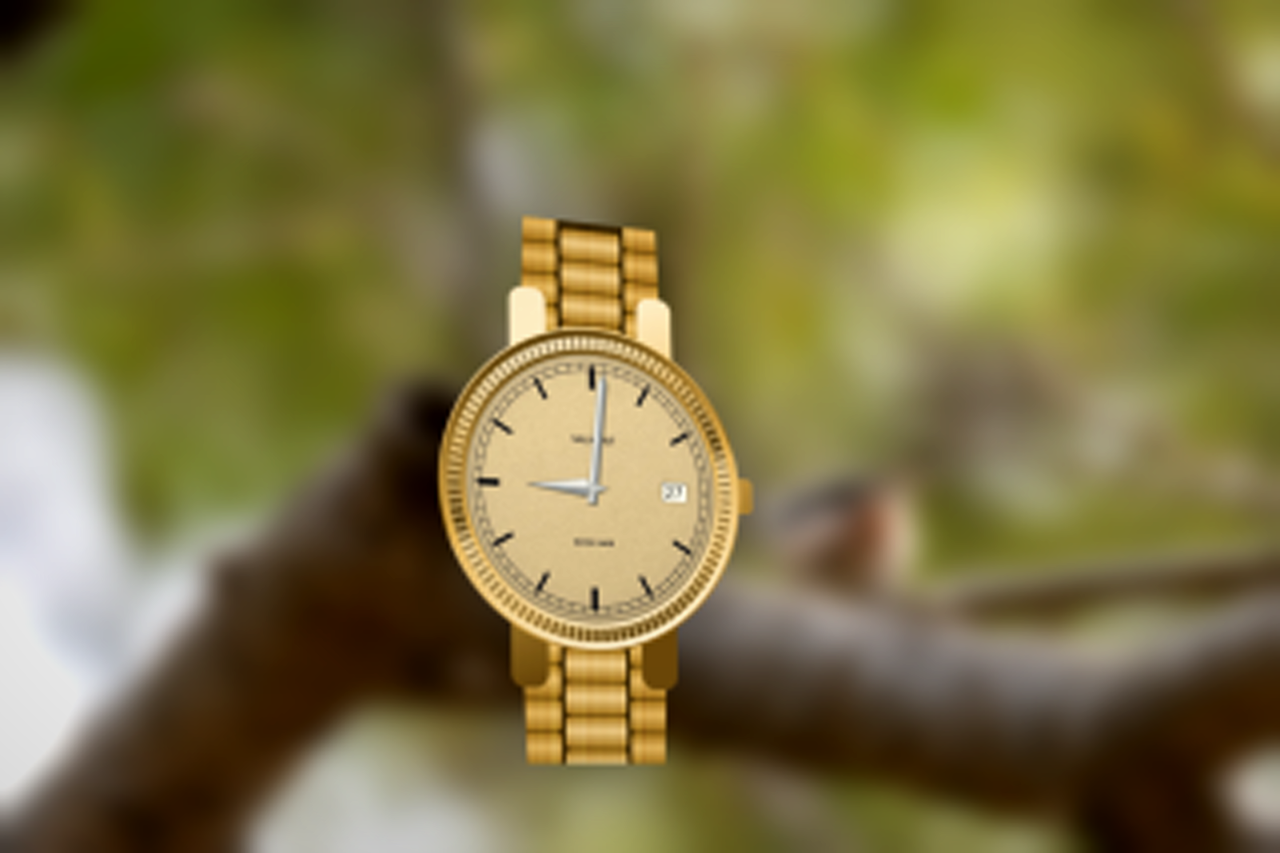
9:01
